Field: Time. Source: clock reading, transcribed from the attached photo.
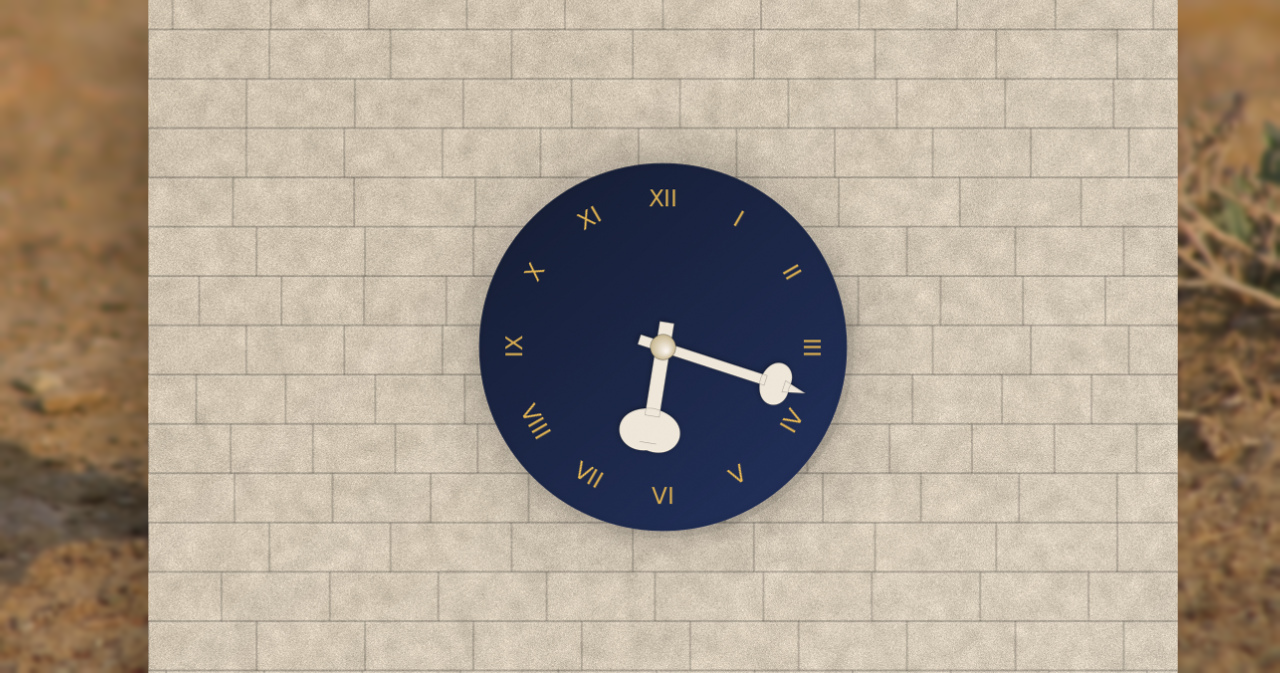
6:18
